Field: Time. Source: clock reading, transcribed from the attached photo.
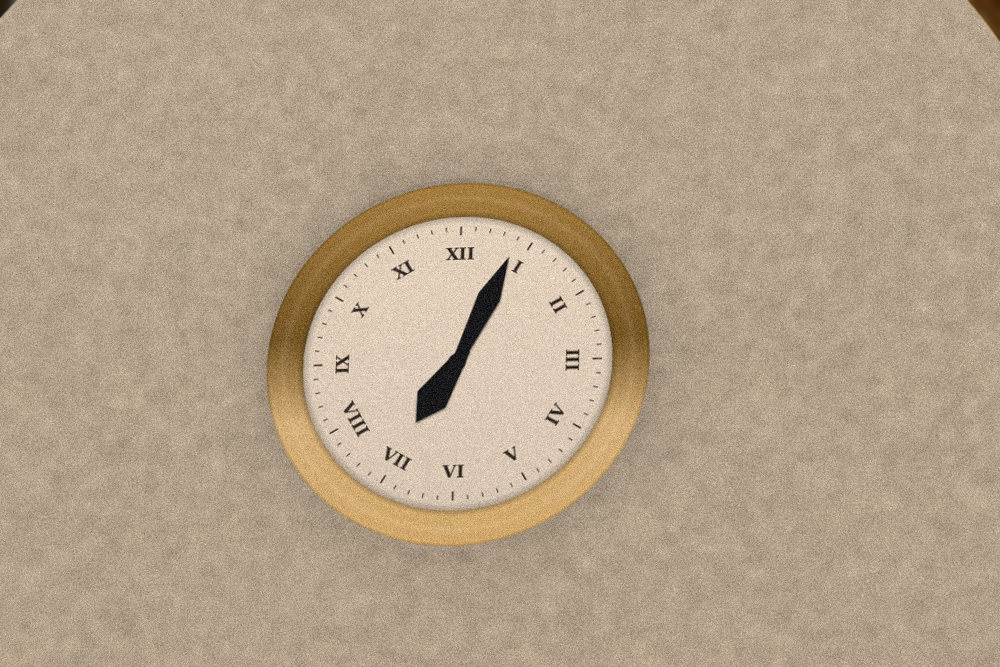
7:04
